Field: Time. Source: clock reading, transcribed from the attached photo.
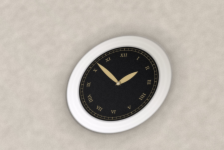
1:52
